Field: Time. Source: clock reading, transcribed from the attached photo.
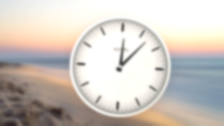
12:07
